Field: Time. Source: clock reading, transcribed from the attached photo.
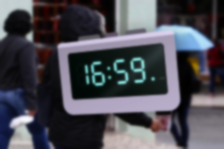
16:59
